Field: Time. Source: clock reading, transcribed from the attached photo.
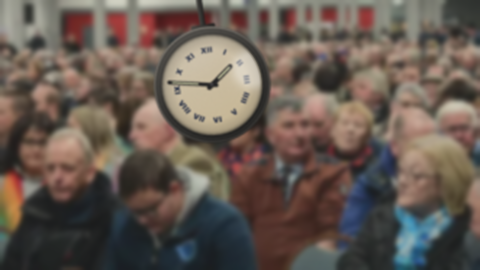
1:47
